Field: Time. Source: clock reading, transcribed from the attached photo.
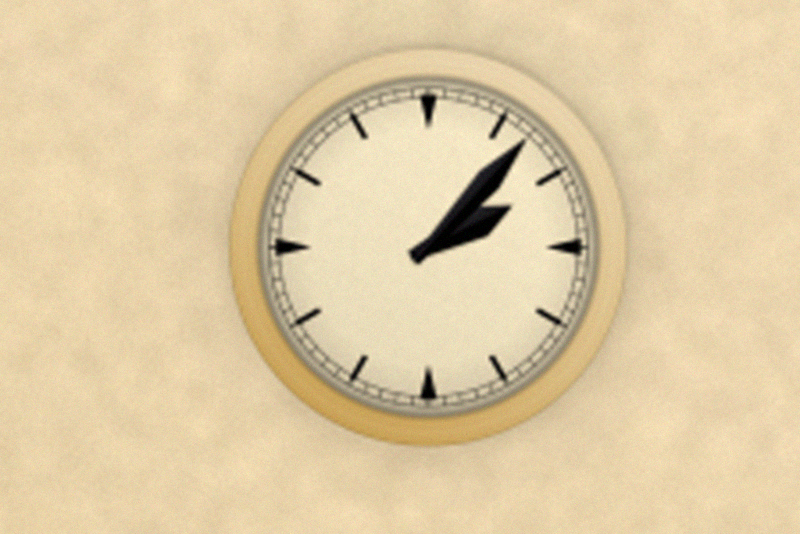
2:07
